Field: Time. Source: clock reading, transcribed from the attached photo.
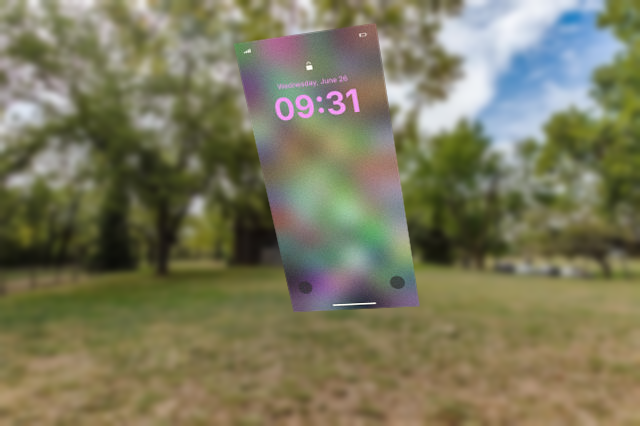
9:31
